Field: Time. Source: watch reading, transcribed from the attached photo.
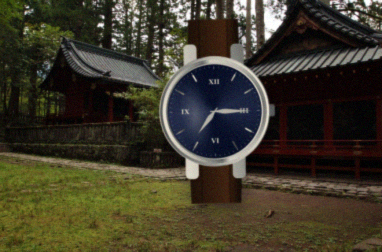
7:15
